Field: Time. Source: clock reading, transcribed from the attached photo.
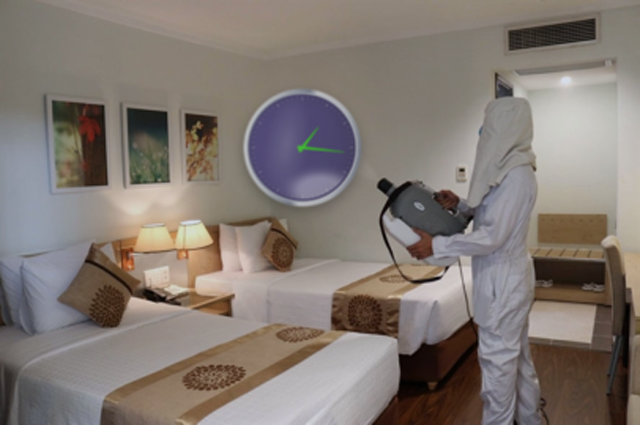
1:16
